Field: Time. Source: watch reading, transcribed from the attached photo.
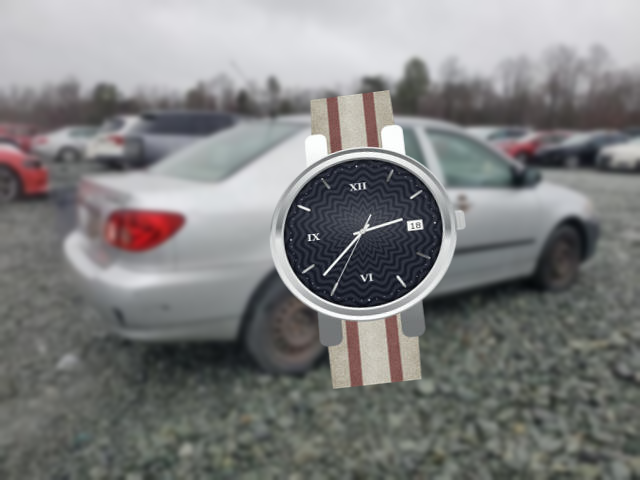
2:37:35
